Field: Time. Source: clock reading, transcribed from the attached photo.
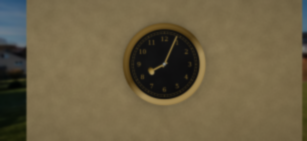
8:04
